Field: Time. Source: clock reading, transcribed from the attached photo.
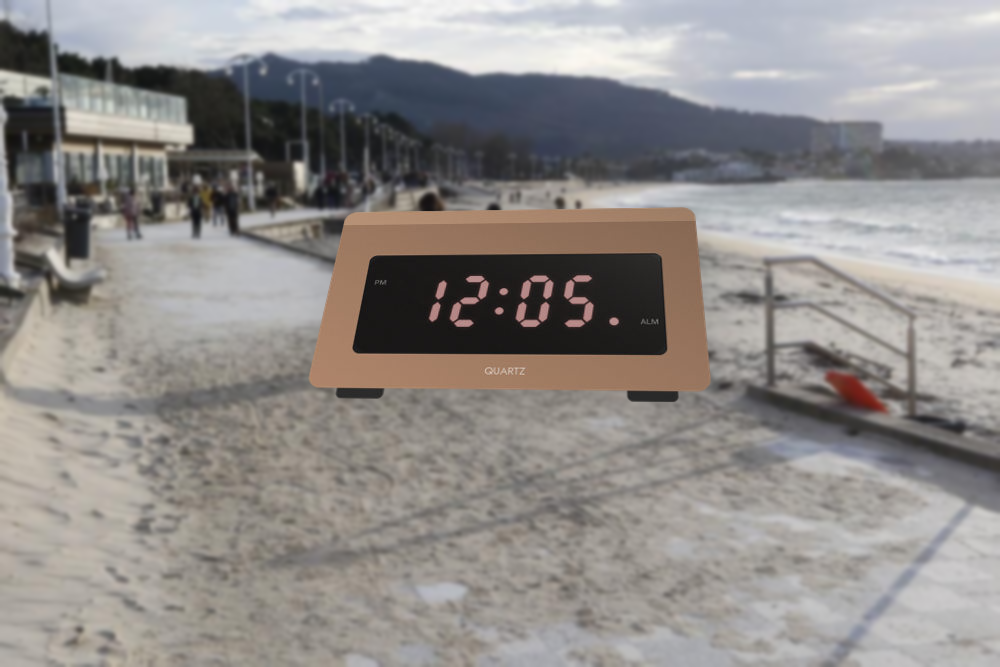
12:05
